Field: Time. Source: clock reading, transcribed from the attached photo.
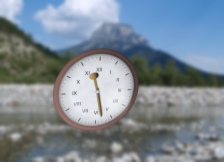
11:28
